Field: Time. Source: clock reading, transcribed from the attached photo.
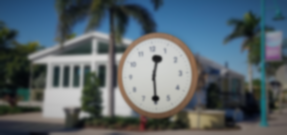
12:30
